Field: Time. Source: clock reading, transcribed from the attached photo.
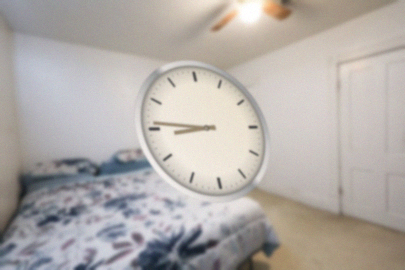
8:46
